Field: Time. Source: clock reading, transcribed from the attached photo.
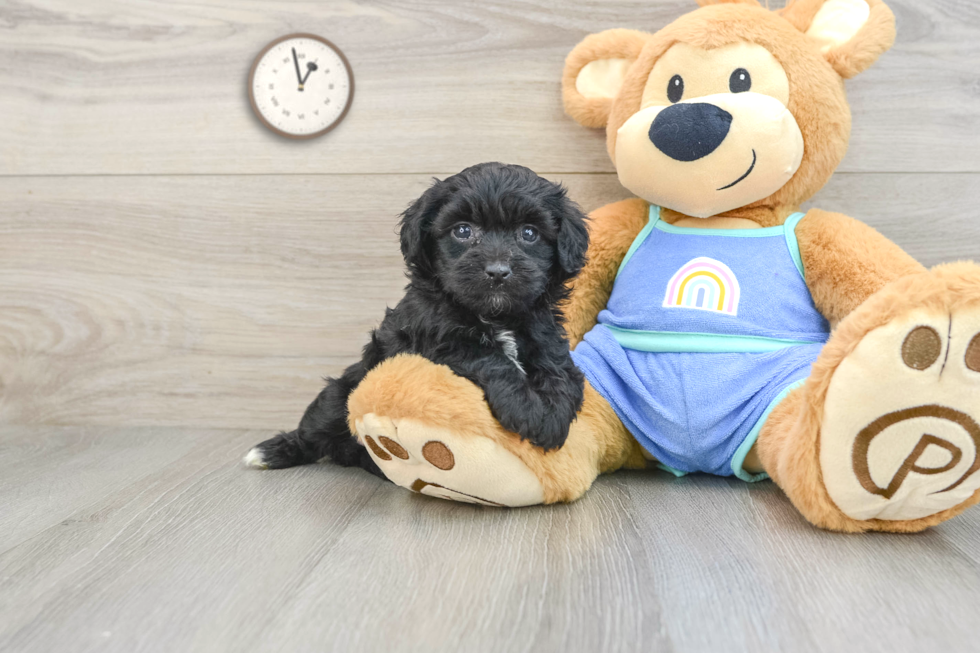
12:58
